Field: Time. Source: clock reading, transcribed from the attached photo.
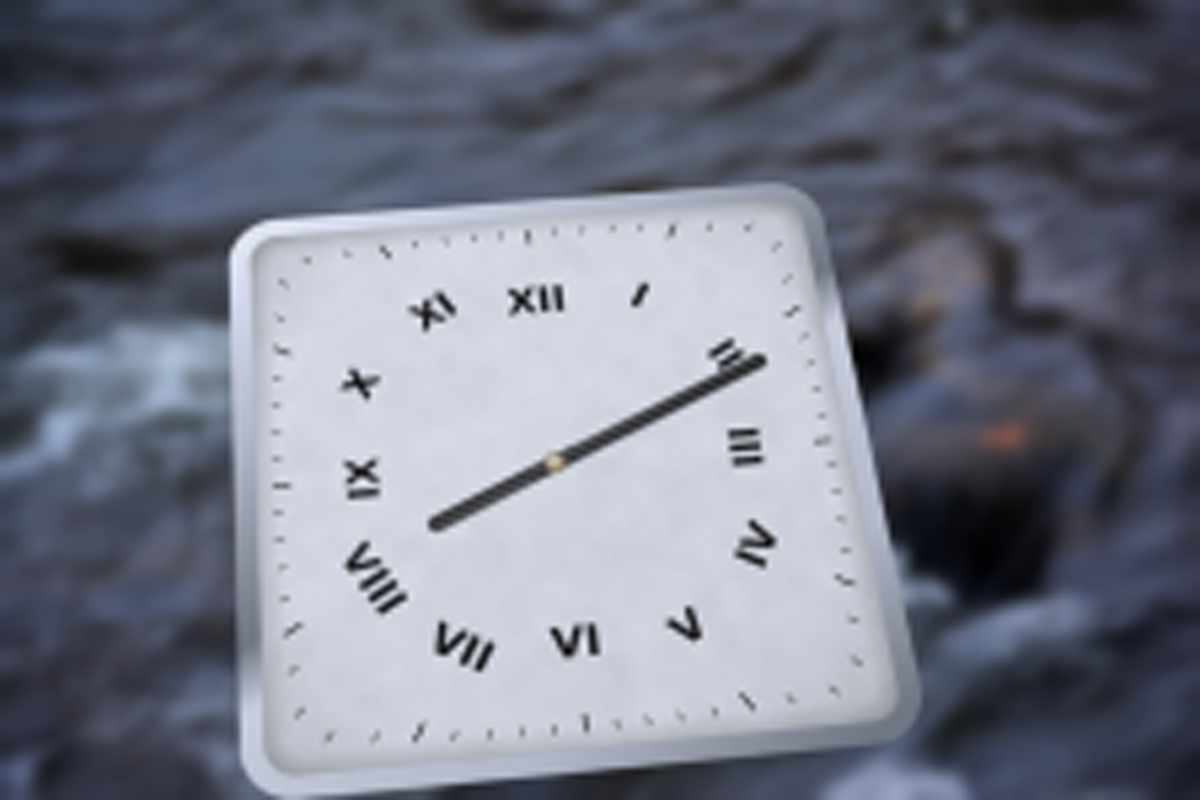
8:11
